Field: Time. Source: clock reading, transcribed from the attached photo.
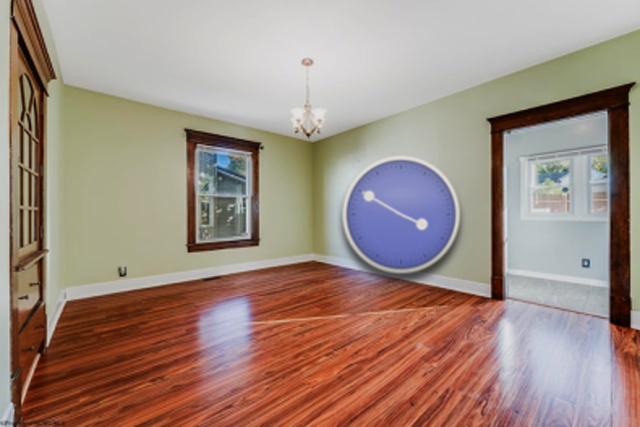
3:50
